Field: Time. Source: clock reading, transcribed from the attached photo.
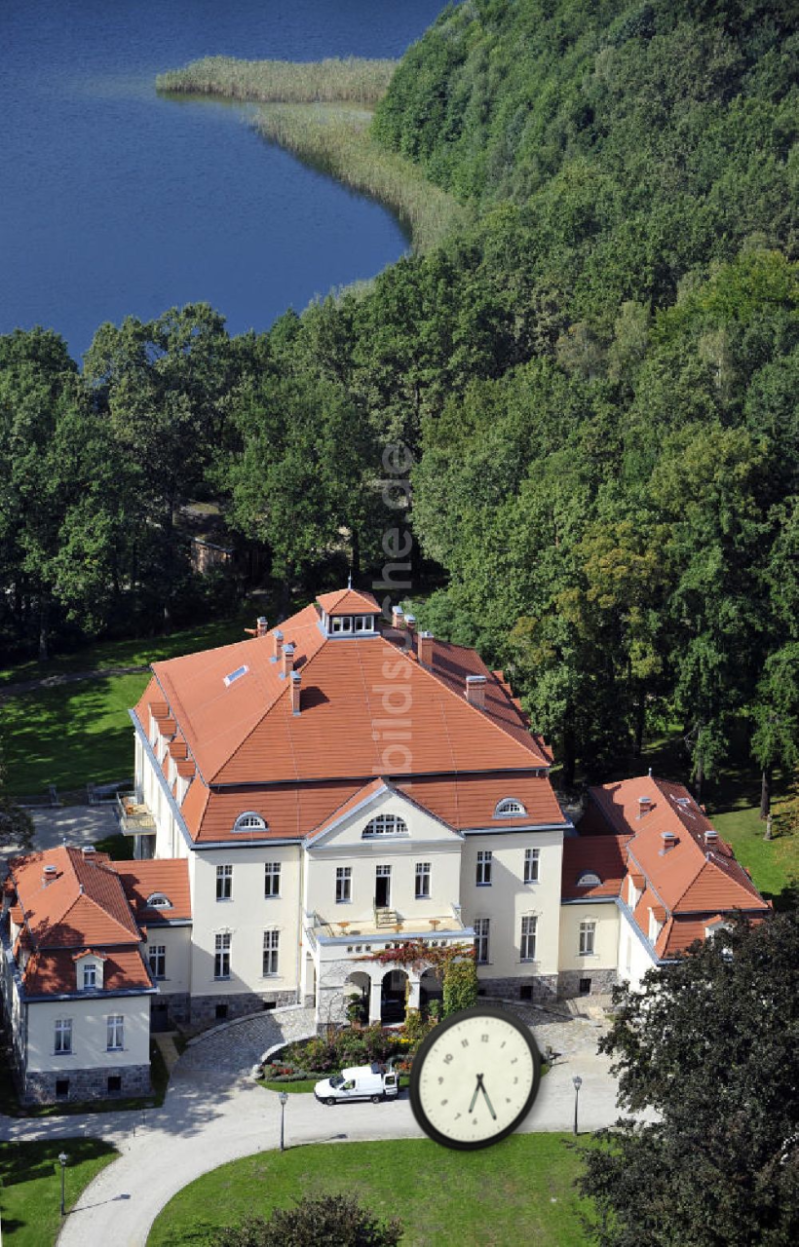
6:25
